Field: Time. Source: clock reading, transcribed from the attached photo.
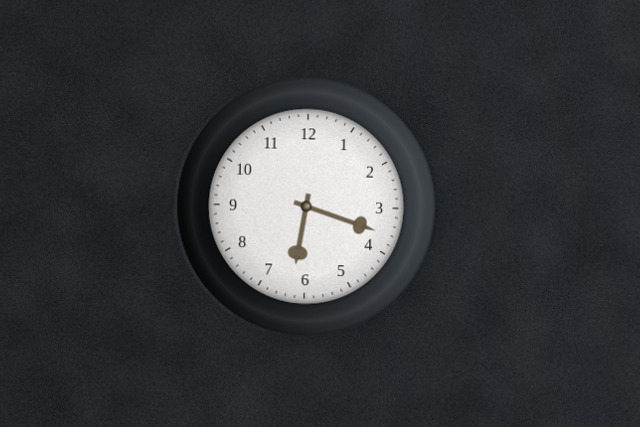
6:18
